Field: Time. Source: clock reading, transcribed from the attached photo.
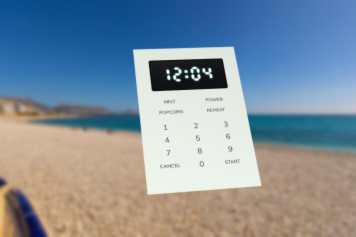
12:04
